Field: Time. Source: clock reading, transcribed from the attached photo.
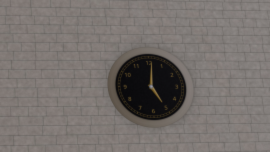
5:01
